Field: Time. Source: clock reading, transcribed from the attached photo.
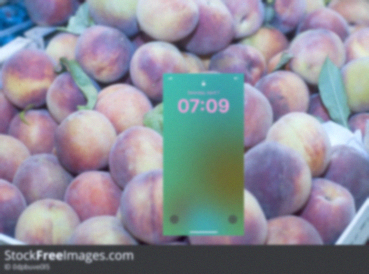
7:09
